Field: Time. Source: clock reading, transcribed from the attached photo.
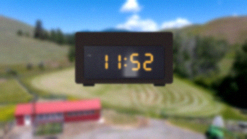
11:52
